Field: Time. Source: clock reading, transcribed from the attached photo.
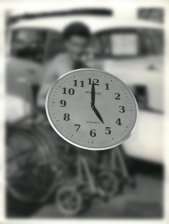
5:00
